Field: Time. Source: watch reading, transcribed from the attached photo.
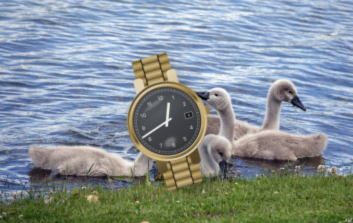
12:42
